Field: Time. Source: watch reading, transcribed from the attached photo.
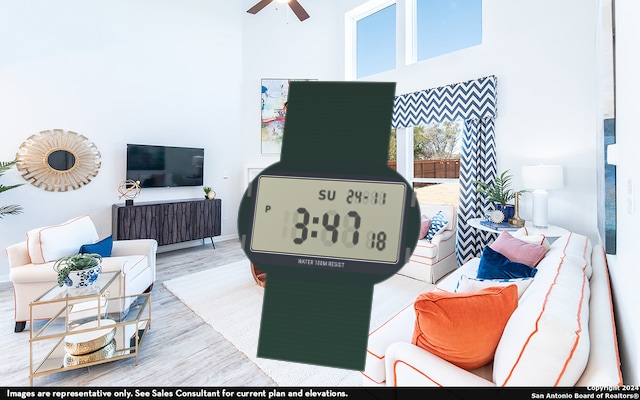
3:47:18
